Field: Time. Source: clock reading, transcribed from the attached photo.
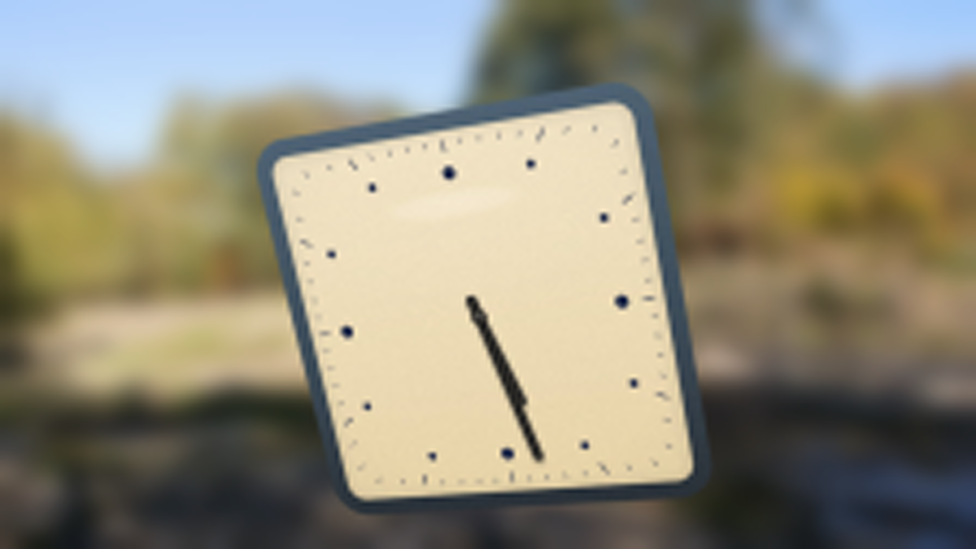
5:28
